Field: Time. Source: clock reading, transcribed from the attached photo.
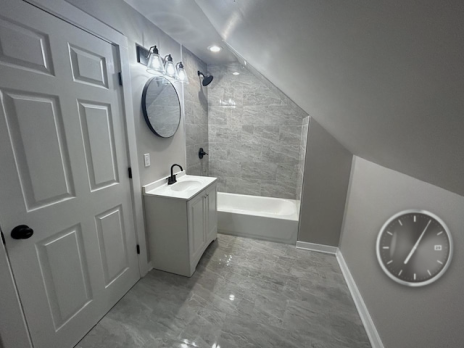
7:05
